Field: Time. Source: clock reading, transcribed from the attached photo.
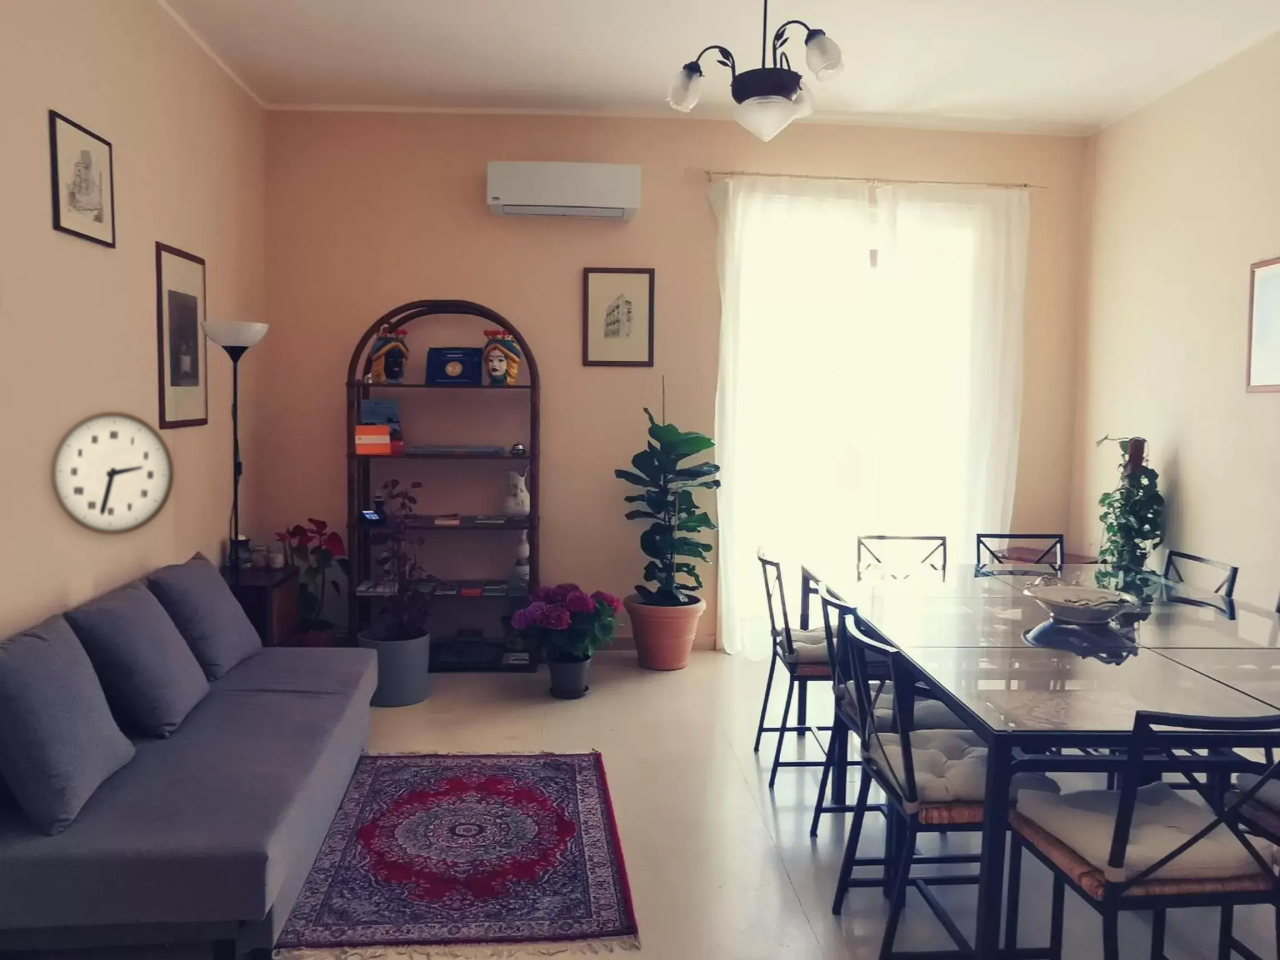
2:32
